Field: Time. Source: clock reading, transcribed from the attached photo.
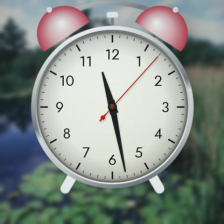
11:28:07
